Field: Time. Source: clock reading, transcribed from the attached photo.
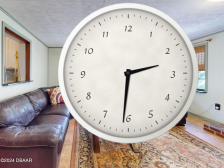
2:31
